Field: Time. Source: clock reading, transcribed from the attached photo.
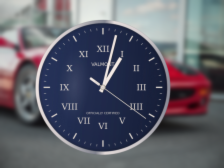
1:02:21
